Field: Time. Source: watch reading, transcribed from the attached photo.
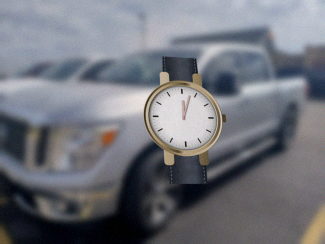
12:03
